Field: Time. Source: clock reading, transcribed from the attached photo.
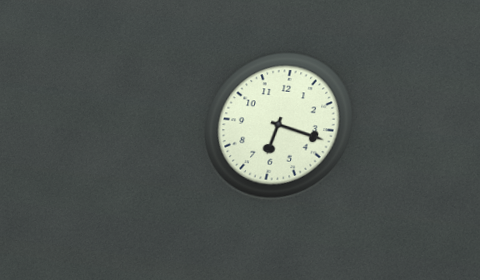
6:17
